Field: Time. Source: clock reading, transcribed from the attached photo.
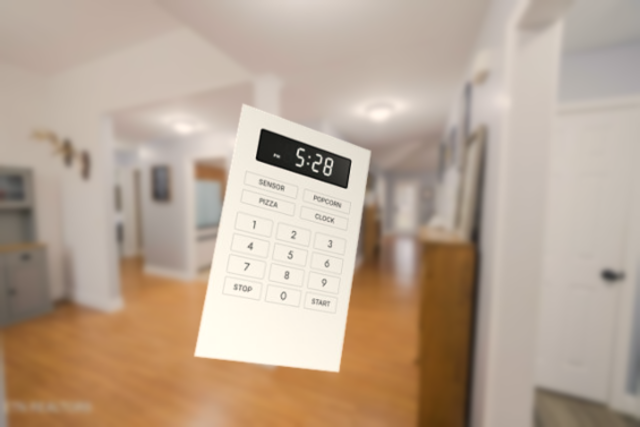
5:28
